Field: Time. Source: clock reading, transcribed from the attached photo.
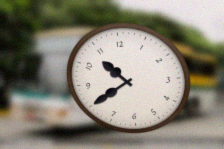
10:40
